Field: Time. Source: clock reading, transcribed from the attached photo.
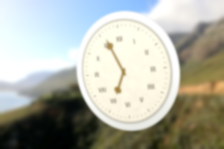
6:56
